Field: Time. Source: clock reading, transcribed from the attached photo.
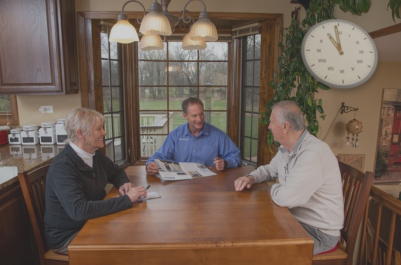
10:59
